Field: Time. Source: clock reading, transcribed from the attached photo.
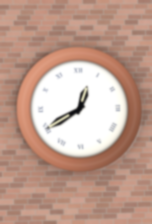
12:40
